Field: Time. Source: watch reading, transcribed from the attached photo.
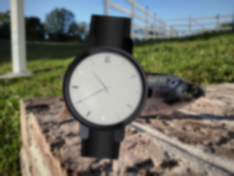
10:40
